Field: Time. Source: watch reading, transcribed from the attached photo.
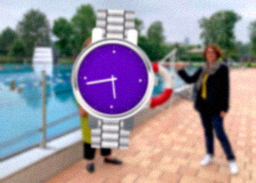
5:43
